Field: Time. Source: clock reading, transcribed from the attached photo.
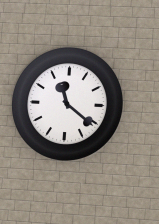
11:21
